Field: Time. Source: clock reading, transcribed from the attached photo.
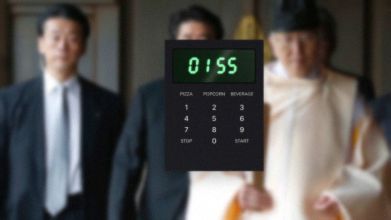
1:55
